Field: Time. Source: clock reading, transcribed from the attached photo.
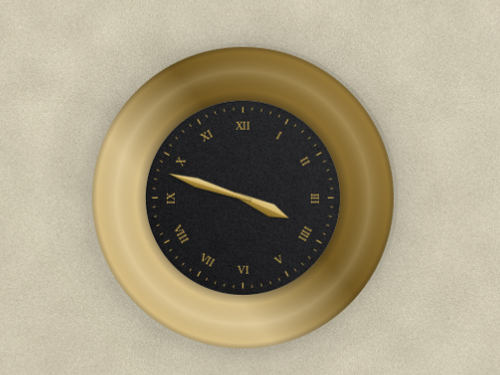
3:48
